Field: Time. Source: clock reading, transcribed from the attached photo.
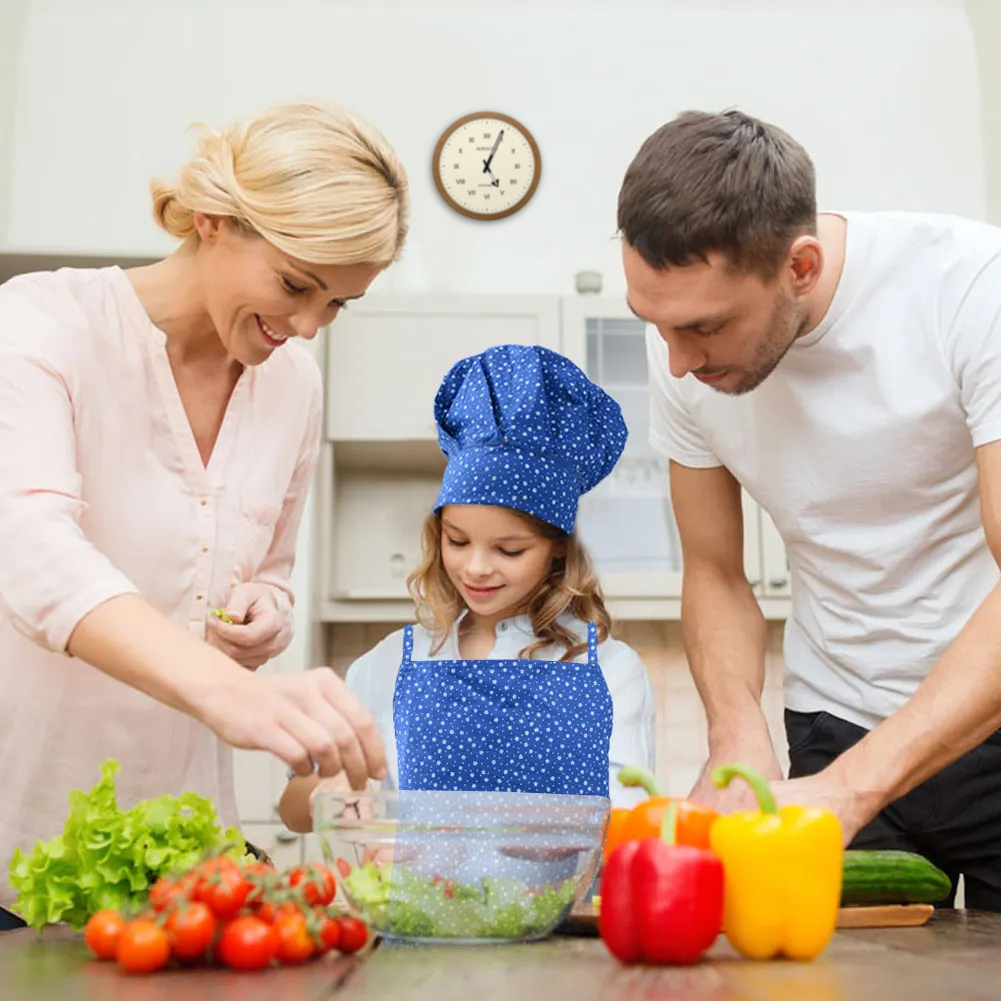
5:04
